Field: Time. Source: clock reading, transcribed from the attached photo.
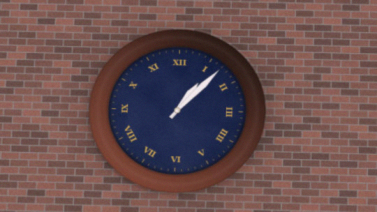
1:07
